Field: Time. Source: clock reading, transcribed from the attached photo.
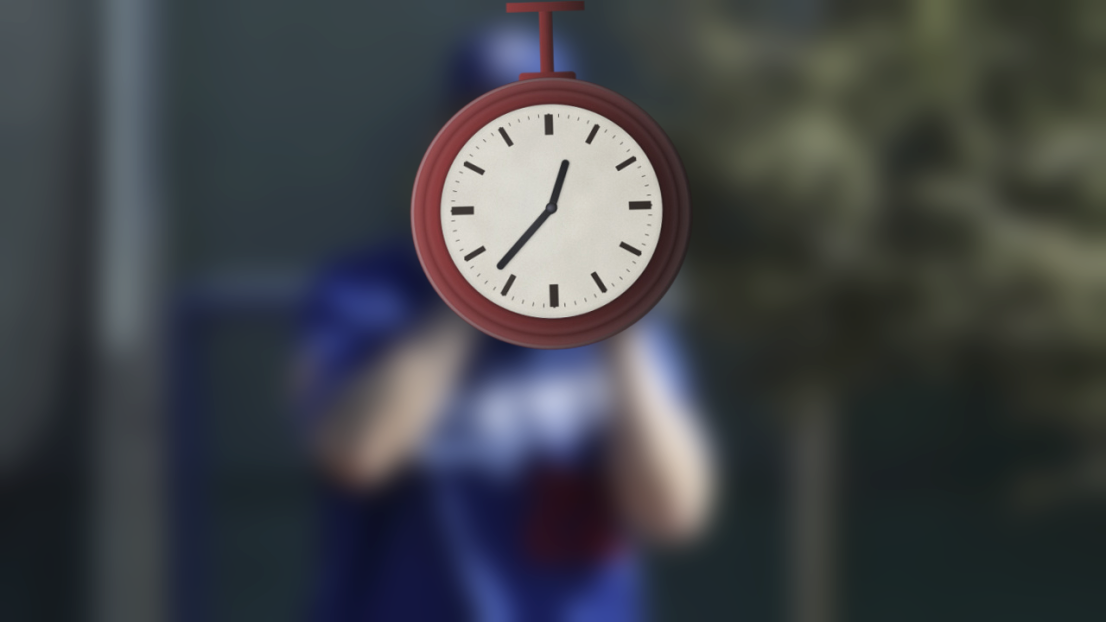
12:37
